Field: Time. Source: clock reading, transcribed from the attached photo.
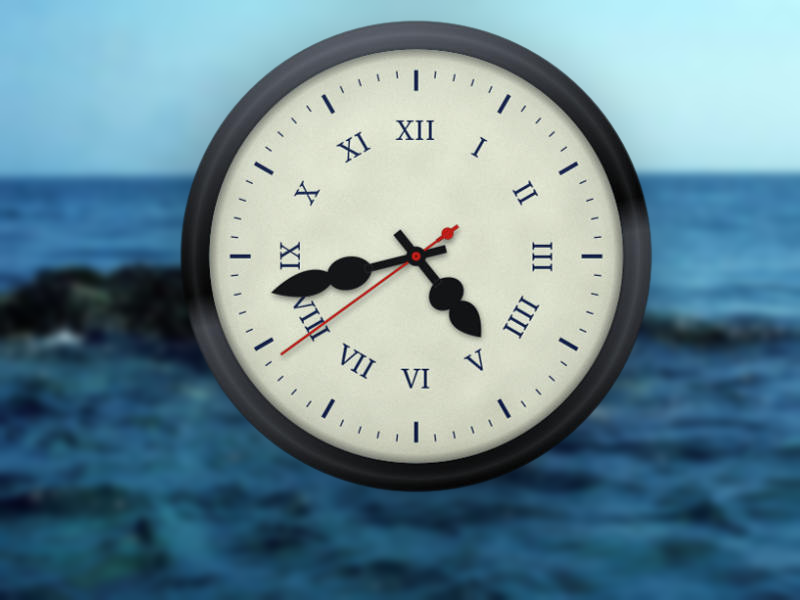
4:42:39
